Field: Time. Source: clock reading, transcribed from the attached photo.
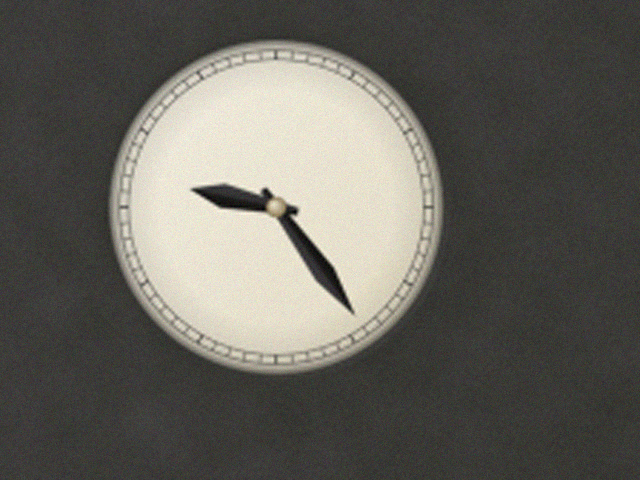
9:24
